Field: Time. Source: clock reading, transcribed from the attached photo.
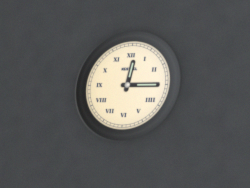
12:15
